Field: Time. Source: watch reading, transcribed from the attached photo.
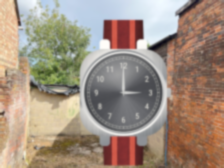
3:00
